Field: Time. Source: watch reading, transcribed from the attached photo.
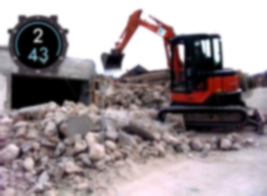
2:43
